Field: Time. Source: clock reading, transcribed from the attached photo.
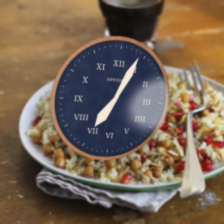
7:04
